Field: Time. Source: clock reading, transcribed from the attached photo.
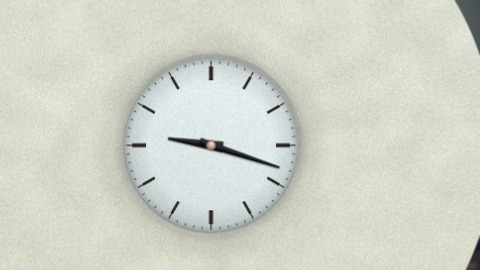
9:18
